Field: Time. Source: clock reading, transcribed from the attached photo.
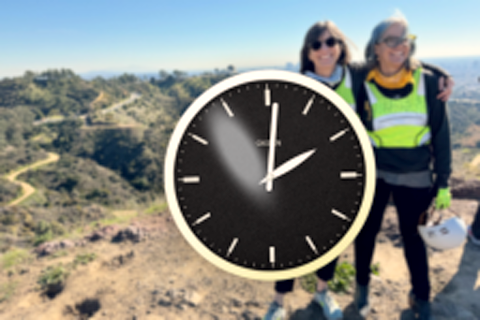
2:01
